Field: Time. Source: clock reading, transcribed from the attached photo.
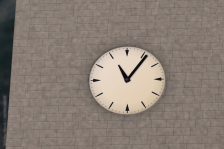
11:06
